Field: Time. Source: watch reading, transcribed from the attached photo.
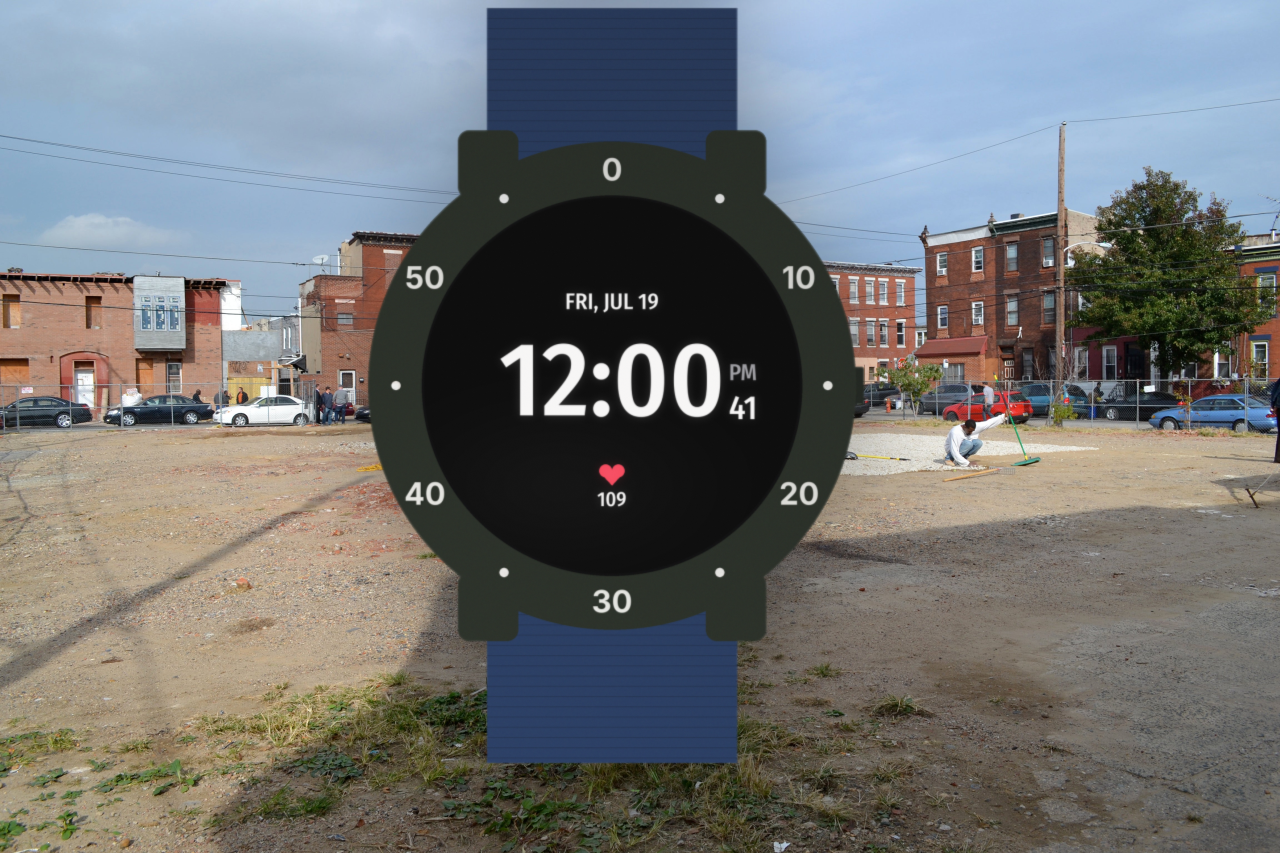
12:00:41
